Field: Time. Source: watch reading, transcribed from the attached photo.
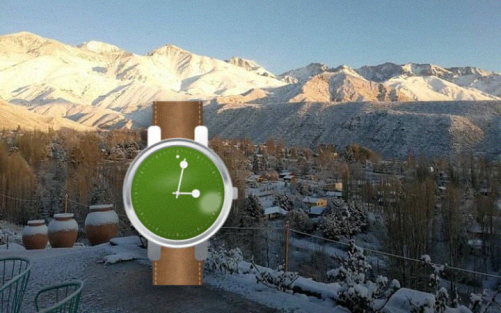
3:02
